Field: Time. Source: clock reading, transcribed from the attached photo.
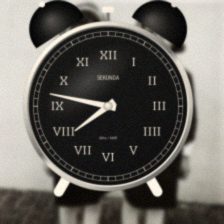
7:47
